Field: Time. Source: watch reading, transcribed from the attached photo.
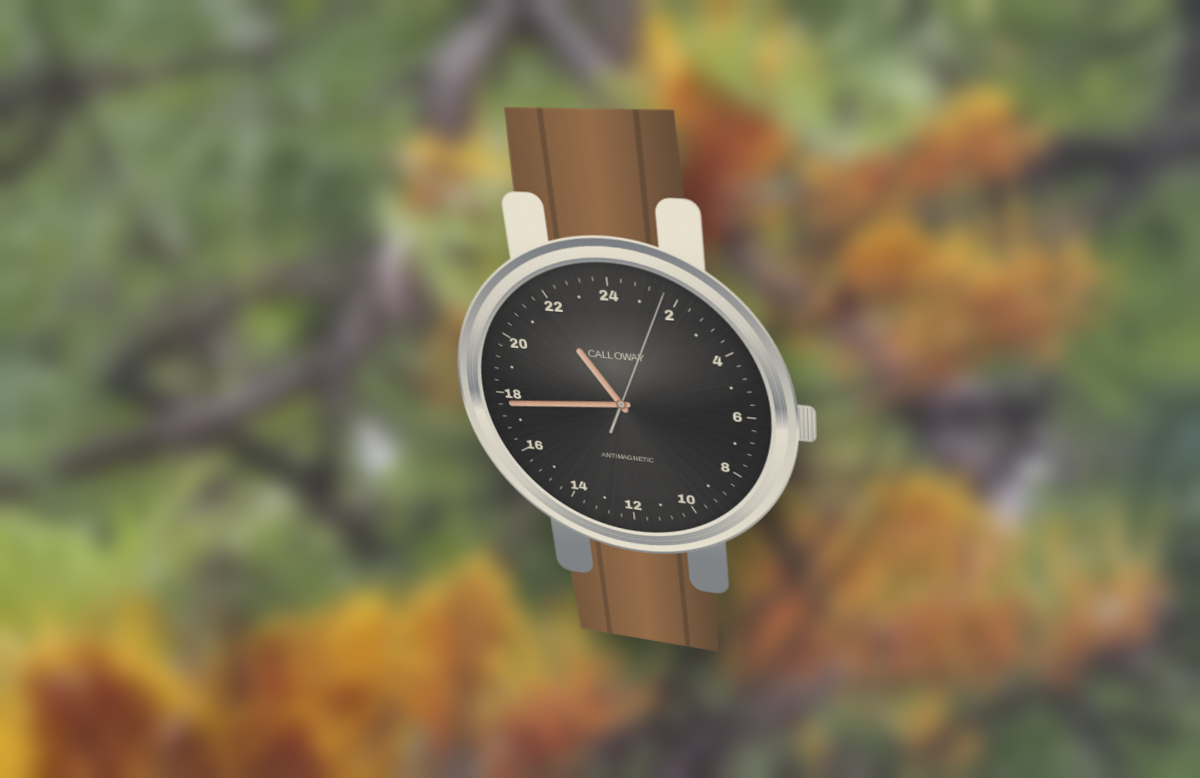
21:44:04
